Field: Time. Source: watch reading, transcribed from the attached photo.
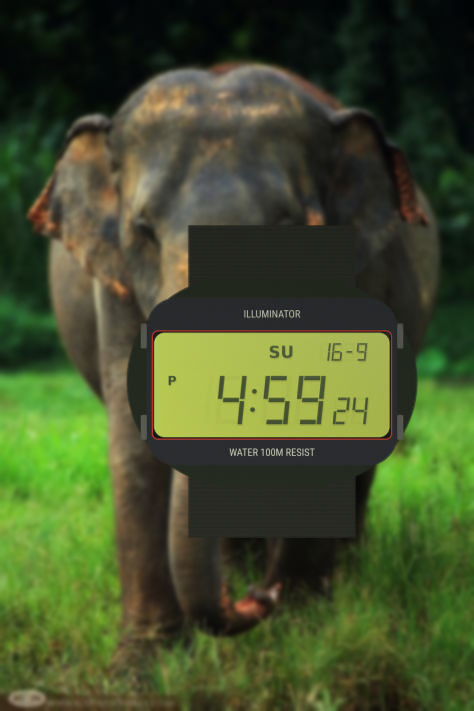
4:59:24
